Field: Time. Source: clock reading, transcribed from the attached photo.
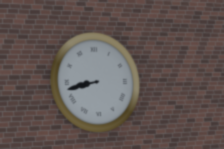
8:43
